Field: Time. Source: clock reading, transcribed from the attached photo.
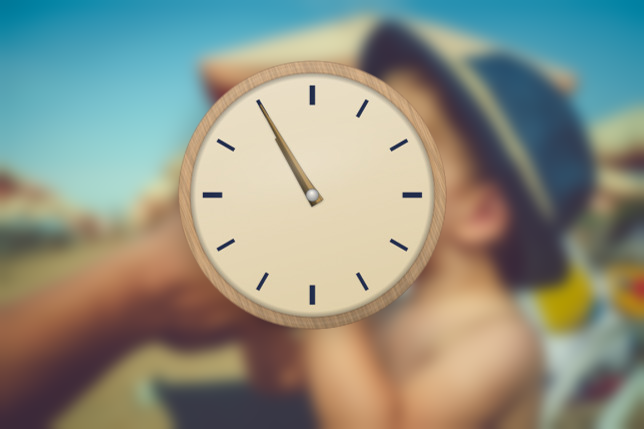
10:55
